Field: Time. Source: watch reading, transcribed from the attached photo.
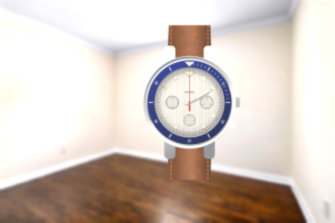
2:10
